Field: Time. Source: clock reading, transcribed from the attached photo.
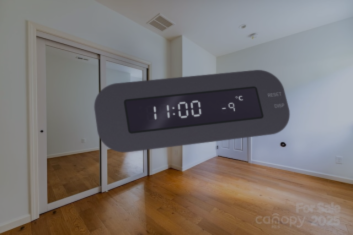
11:00
